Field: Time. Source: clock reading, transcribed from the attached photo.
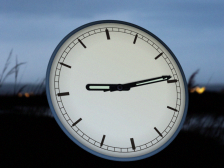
9:14:14
